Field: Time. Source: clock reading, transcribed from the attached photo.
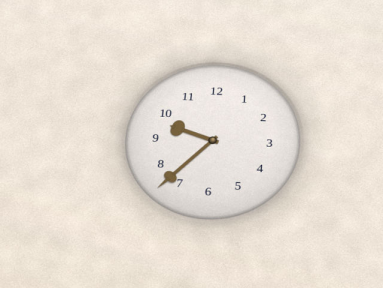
9:37
